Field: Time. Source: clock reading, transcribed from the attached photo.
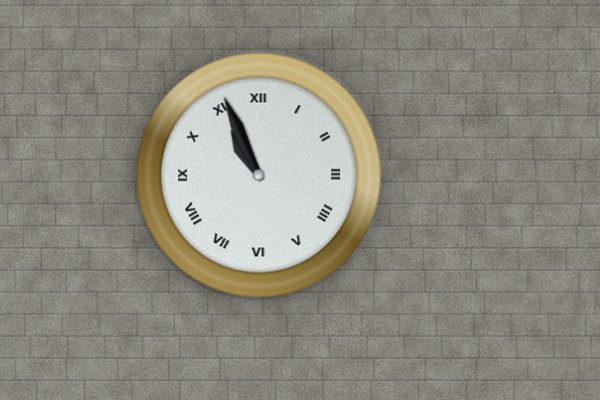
10:56
